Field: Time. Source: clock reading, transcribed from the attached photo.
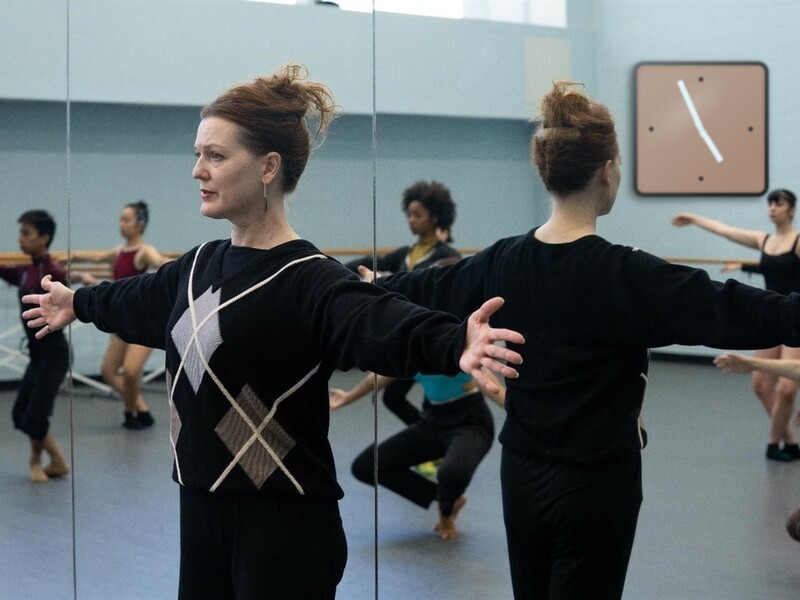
4:56
